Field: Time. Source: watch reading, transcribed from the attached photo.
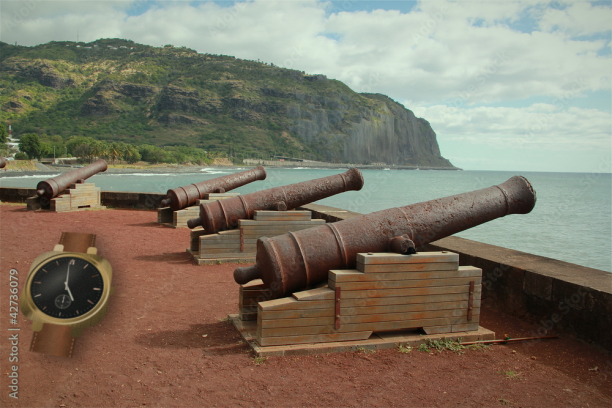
4:59
